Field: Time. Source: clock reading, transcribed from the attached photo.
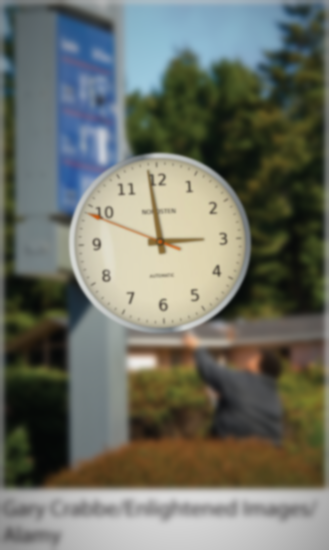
2:58:49
